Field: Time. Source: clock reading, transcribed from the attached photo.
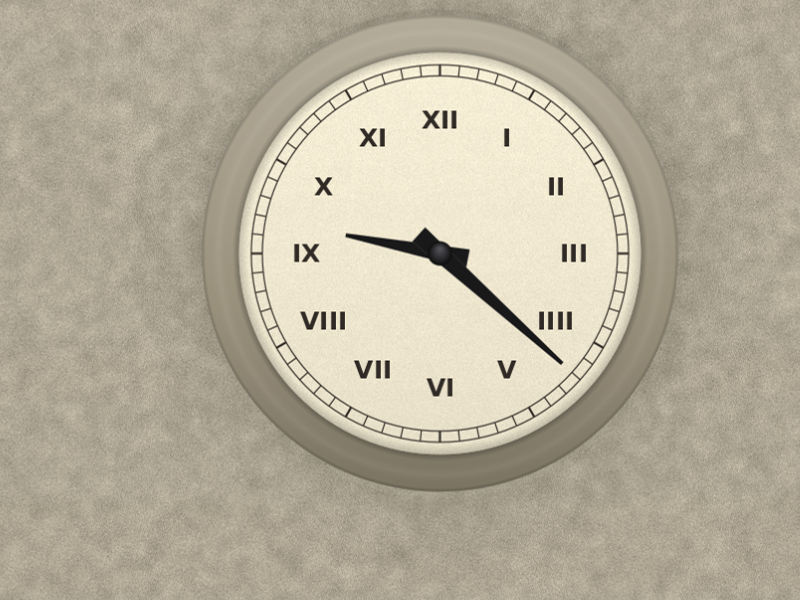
9:22
